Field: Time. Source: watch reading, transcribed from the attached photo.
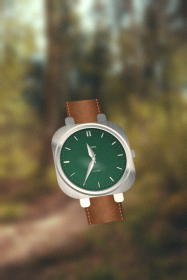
11:35
